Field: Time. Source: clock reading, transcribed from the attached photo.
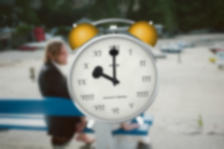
10:00
